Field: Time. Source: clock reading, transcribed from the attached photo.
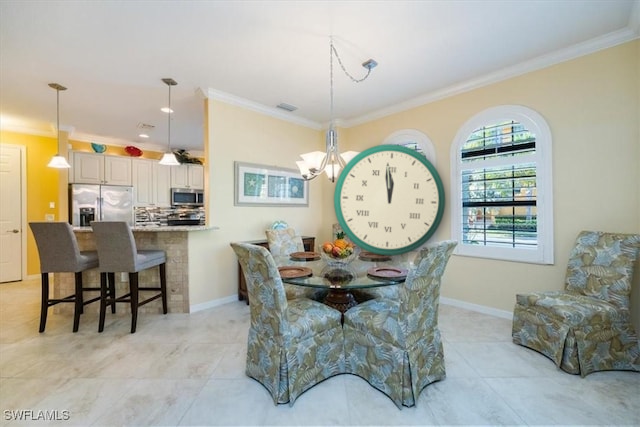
11:59
